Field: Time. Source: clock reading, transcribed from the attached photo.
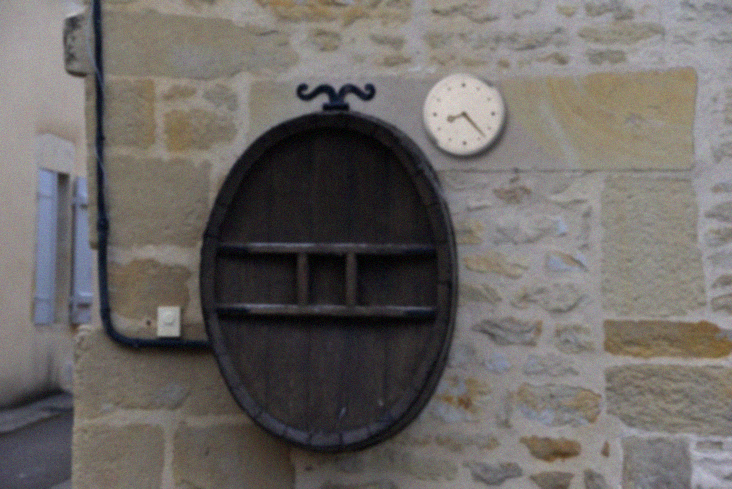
8:23
